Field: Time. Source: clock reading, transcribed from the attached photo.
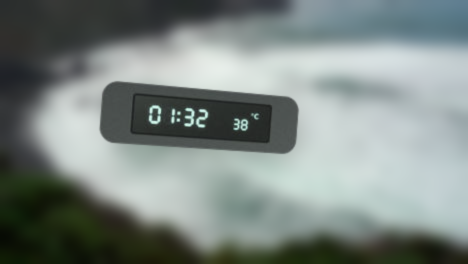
1:32
